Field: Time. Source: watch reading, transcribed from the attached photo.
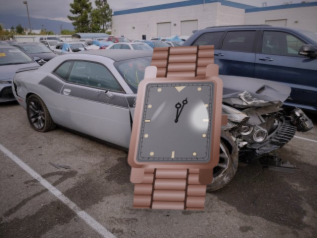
12:03
